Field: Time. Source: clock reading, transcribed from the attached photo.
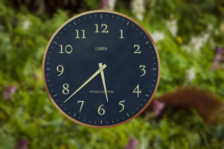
5:38
